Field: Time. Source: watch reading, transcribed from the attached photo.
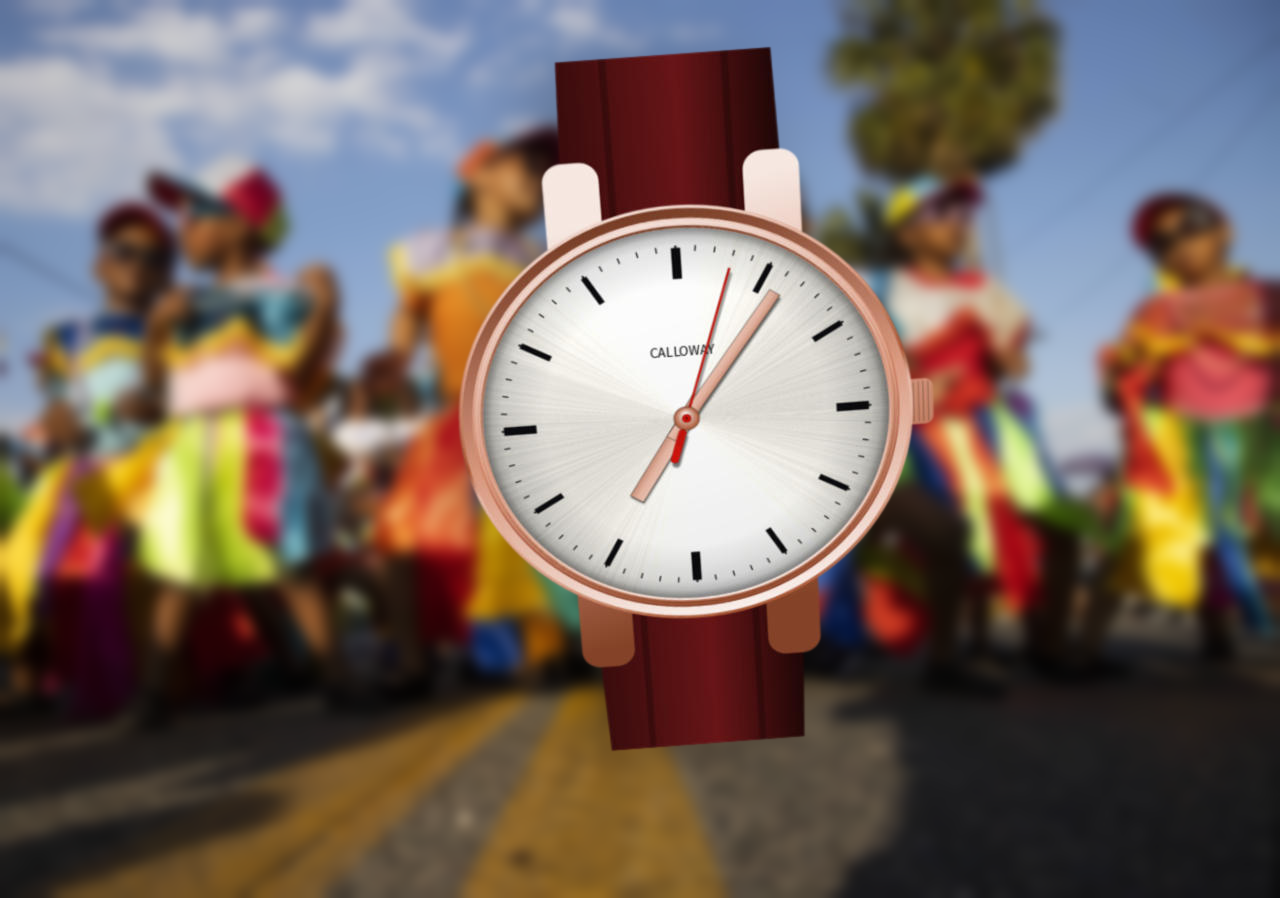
7:06:03
